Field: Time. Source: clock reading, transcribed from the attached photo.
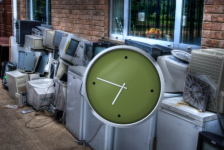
6:47
